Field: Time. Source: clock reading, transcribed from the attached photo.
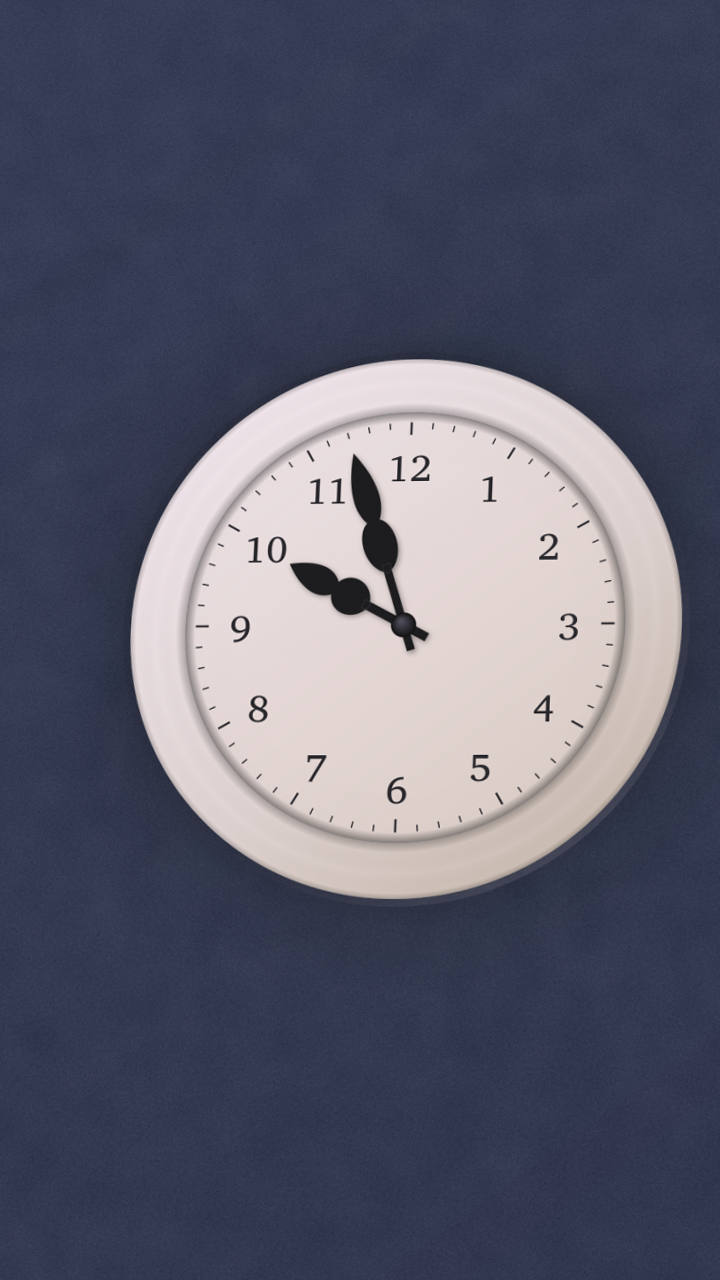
9:57
